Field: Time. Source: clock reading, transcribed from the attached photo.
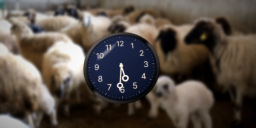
5:31
